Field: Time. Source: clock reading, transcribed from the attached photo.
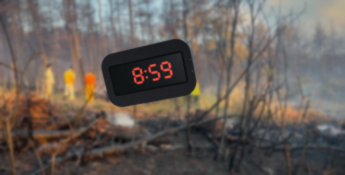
8:59
